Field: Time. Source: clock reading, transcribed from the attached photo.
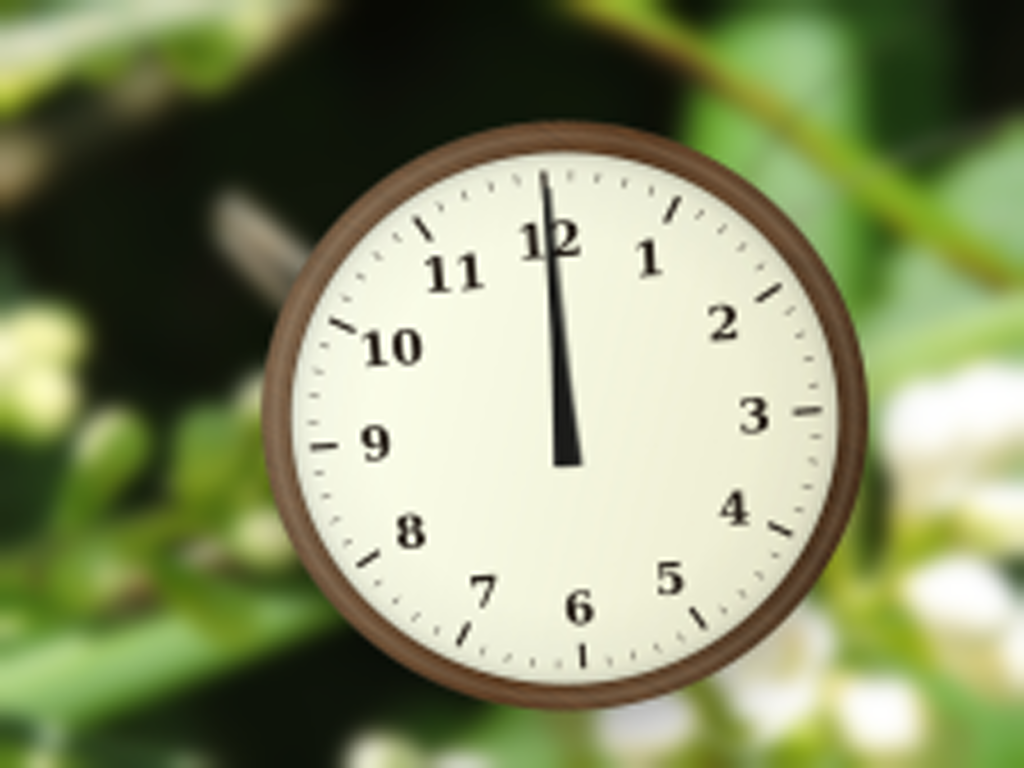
12:00
